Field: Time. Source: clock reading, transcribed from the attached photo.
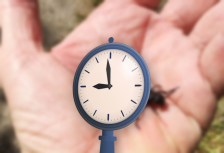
8:59
